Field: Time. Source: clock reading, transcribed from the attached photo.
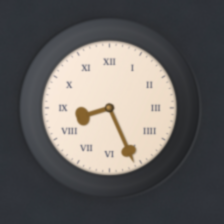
8:26
